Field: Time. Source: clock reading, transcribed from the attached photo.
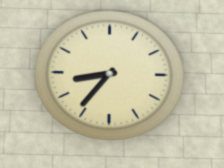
8:36
